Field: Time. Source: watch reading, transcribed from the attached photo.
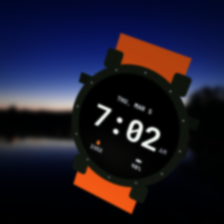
7:02
